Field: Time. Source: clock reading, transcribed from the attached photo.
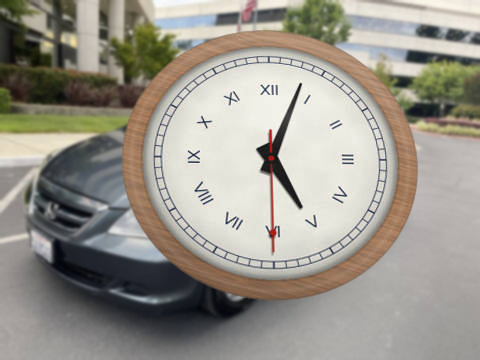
5:03:30
